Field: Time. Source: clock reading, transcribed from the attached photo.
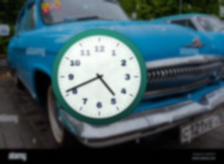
4:41
